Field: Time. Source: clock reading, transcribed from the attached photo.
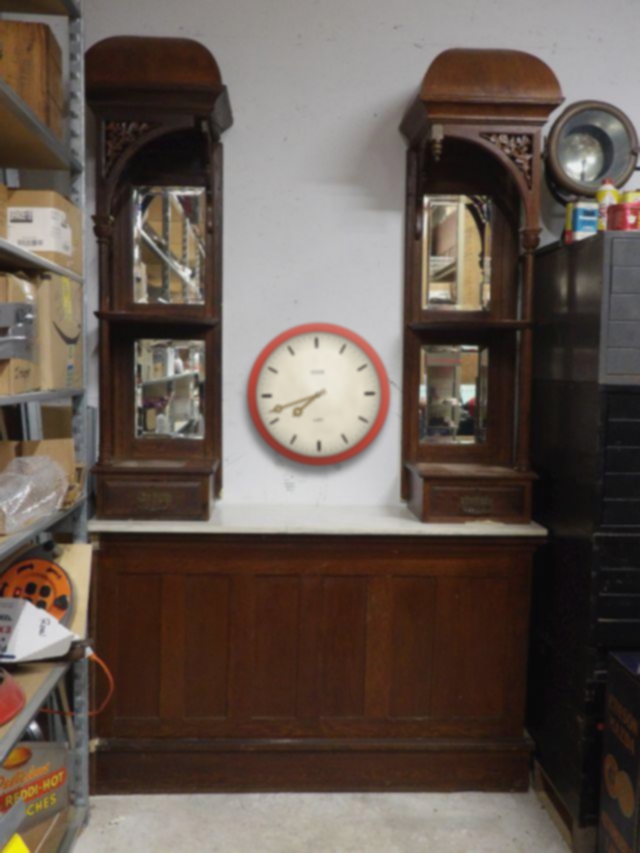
7:42
